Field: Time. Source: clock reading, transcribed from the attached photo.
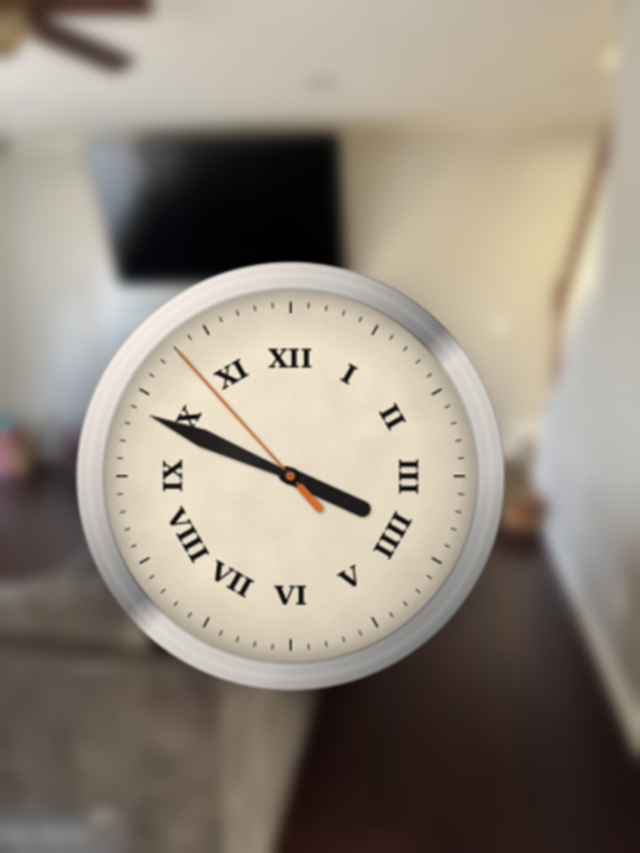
3:48:53
